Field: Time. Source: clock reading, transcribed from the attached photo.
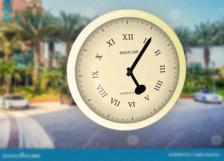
5:06
